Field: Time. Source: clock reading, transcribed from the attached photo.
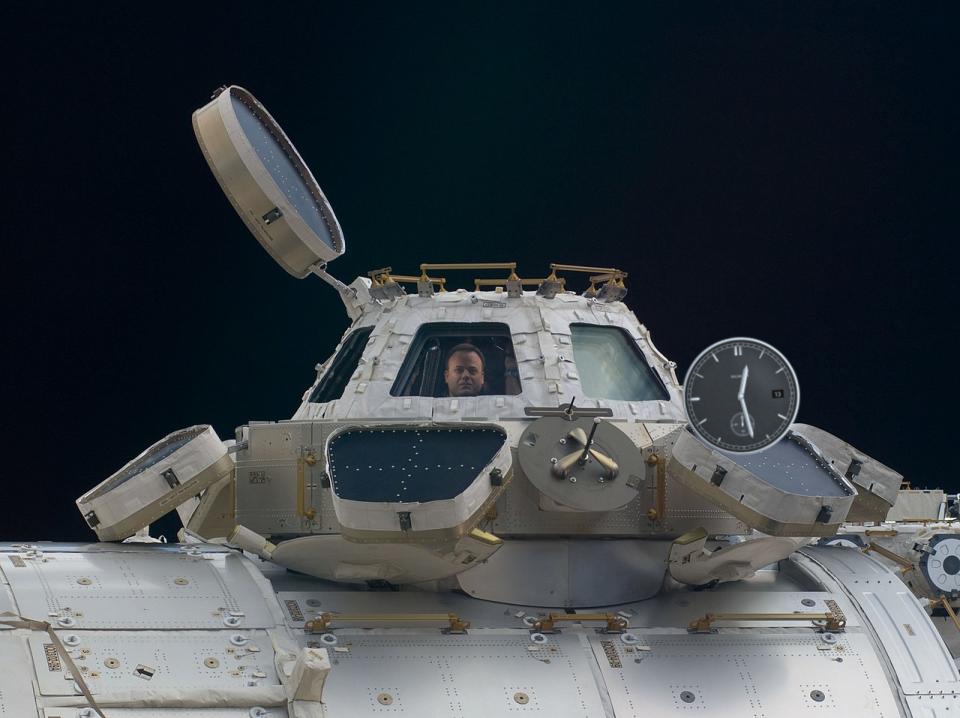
12:28
